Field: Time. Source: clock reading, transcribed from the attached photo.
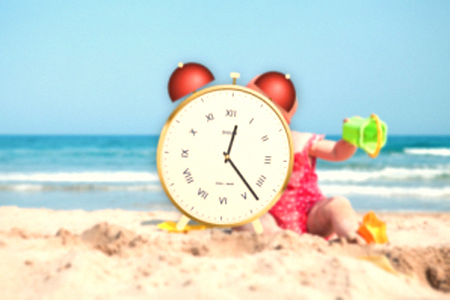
12:23
